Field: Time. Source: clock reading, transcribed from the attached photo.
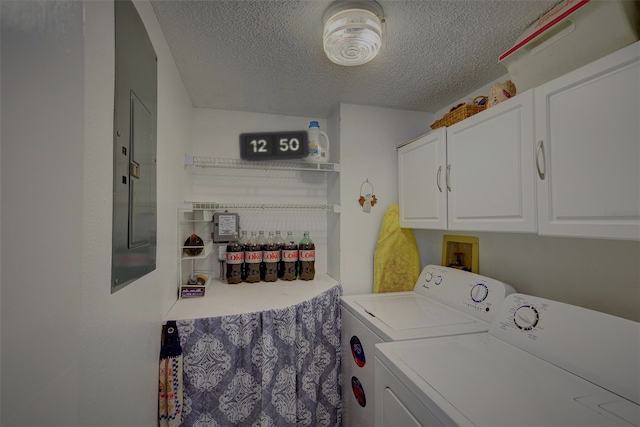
12:50
